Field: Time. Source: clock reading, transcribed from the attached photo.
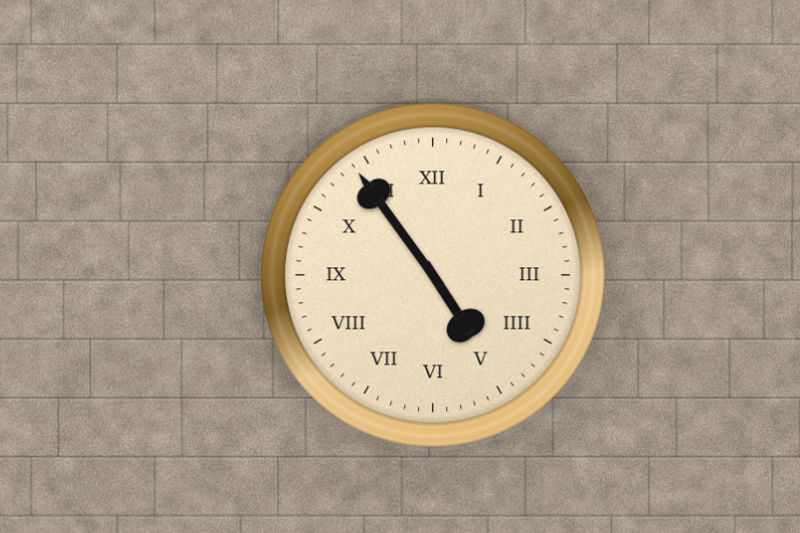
4:54
